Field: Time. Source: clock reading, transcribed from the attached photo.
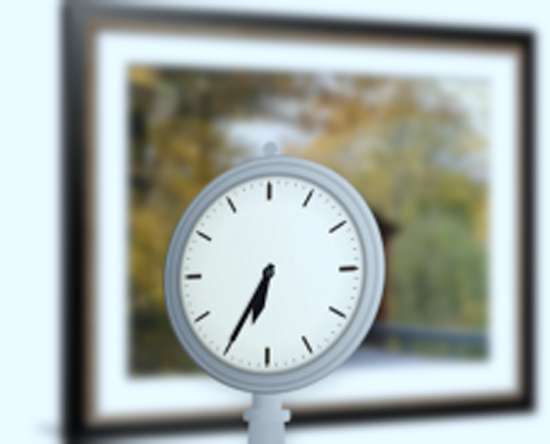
6:35
